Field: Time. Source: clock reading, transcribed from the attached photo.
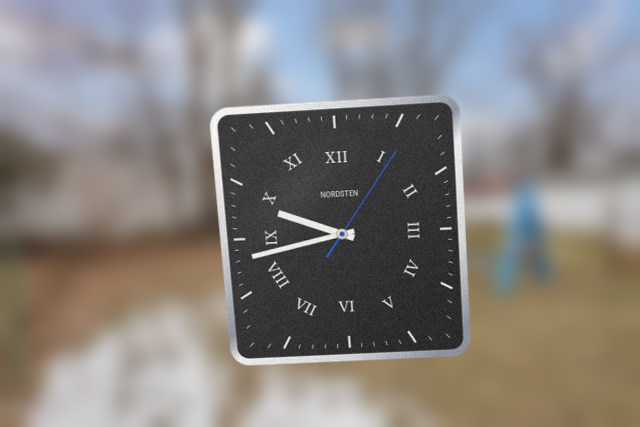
9:43:06
